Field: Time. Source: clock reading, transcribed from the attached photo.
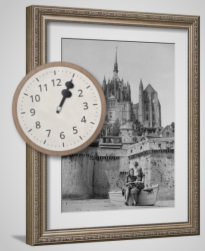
1:05
